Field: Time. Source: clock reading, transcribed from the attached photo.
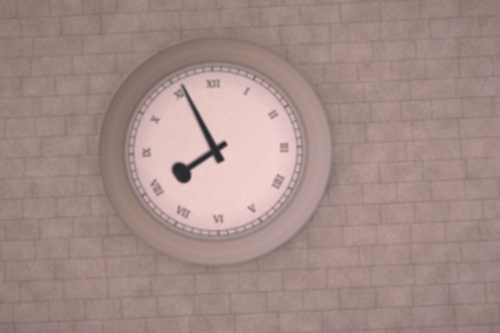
7:56
